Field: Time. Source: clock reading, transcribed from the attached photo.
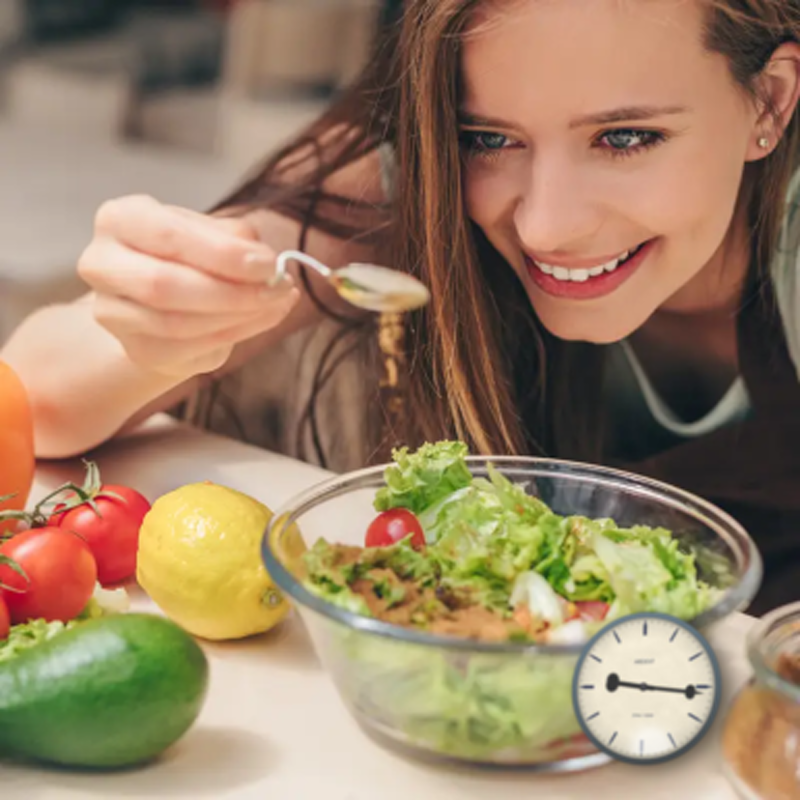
9:16
